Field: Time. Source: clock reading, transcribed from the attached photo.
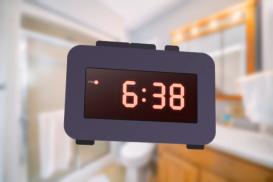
6:38
